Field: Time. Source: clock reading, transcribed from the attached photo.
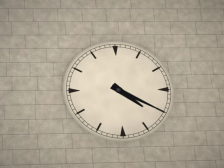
4:20
